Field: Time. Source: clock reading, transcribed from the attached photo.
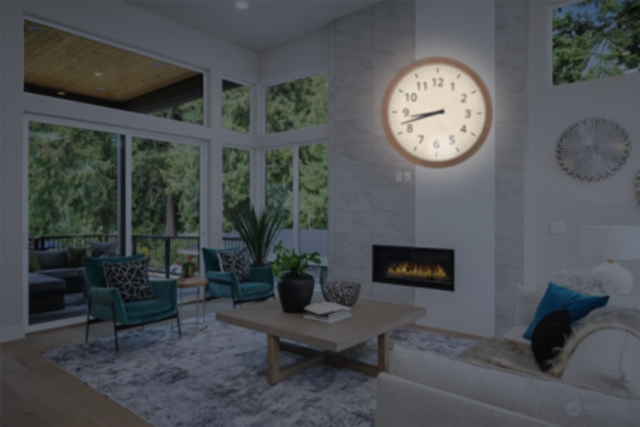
8:42
